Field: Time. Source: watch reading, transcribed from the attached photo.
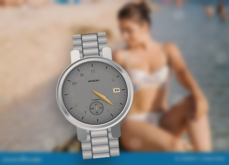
4:22
